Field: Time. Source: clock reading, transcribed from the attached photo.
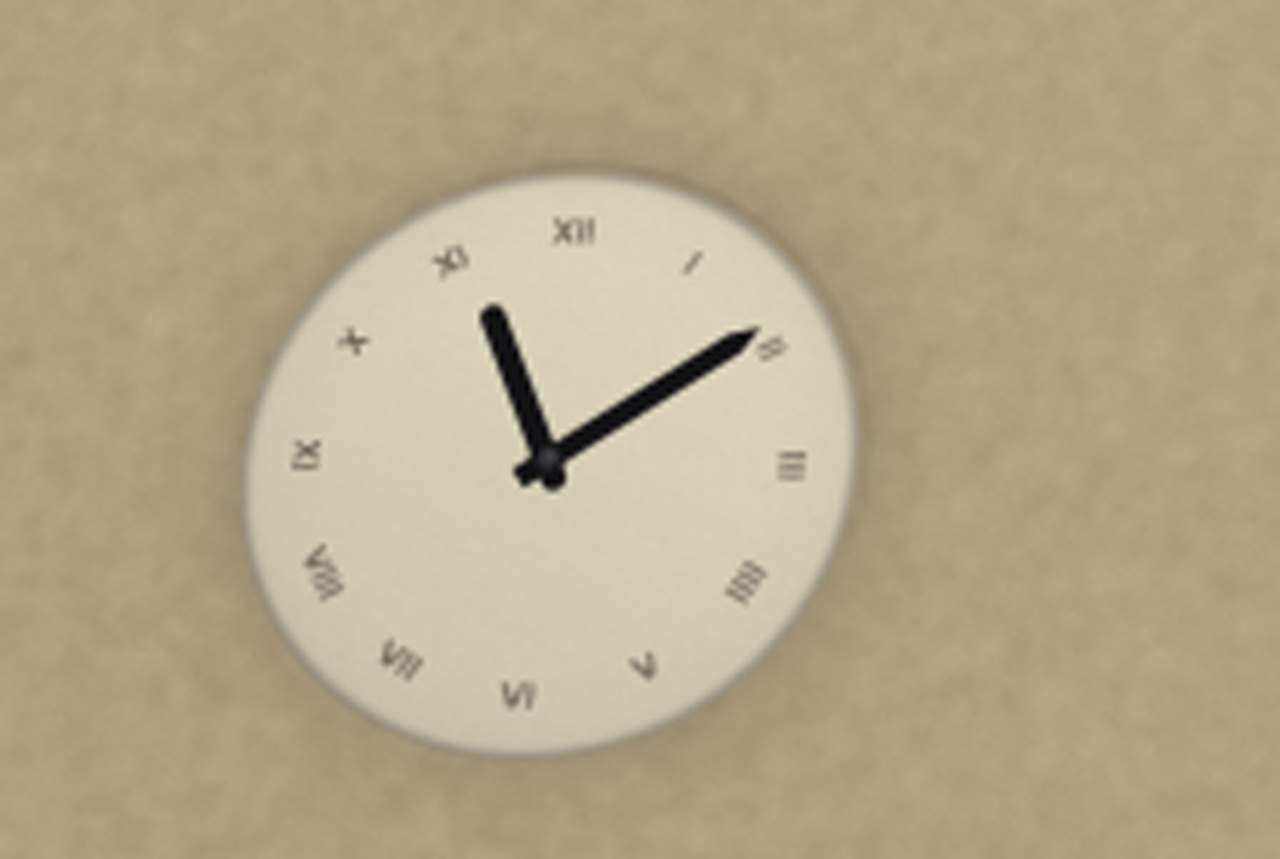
11:09
